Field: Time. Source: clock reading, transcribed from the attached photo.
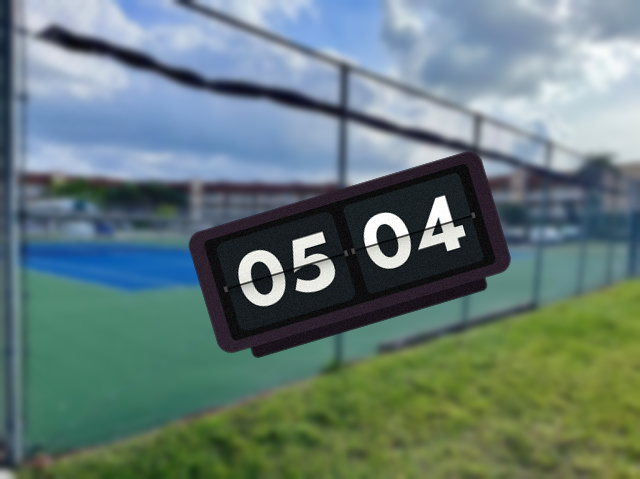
5:04
